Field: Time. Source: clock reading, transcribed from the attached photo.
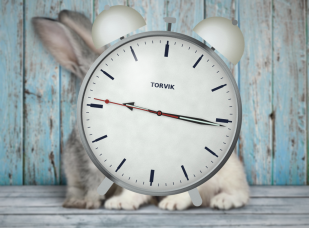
9:15:46
